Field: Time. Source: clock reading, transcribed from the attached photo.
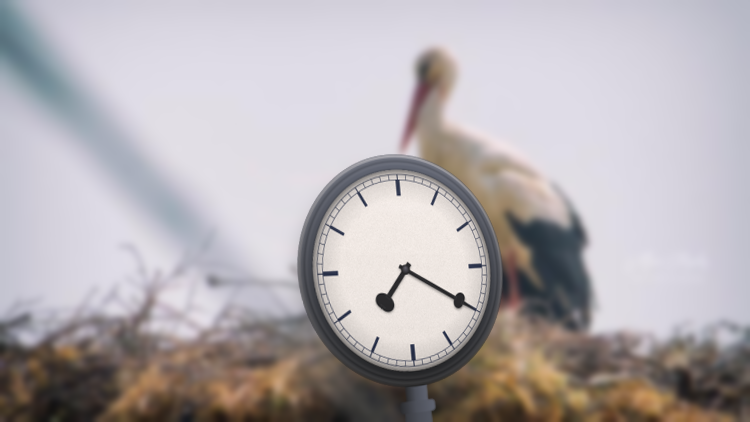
7:20
